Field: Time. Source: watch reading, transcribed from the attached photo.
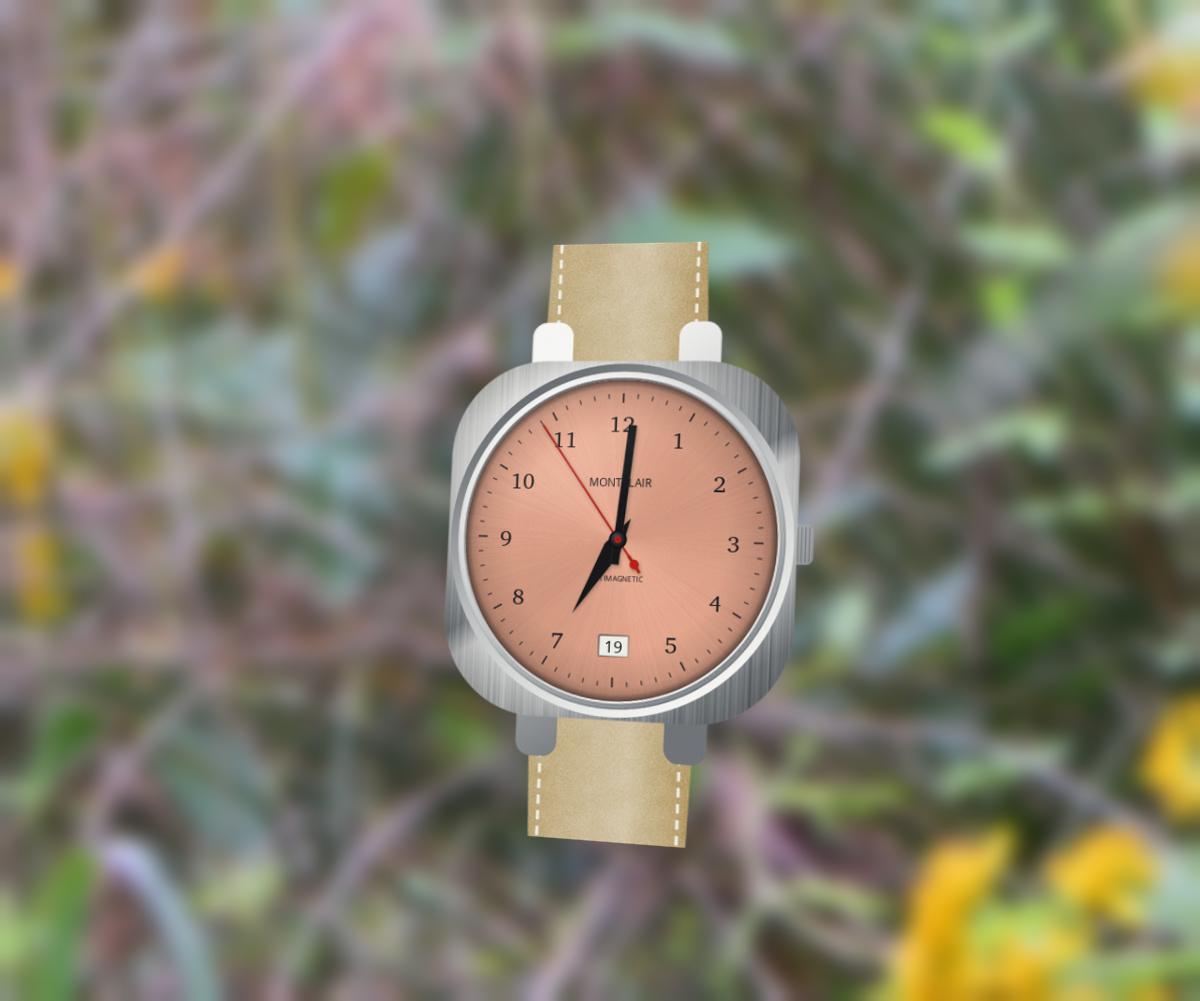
7:00:54
